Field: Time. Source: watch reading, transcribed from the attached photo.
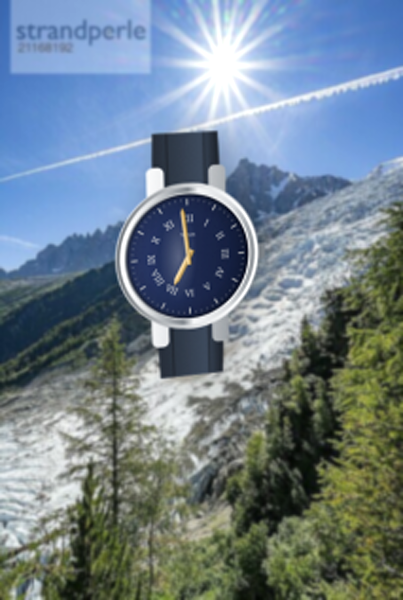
6:59
